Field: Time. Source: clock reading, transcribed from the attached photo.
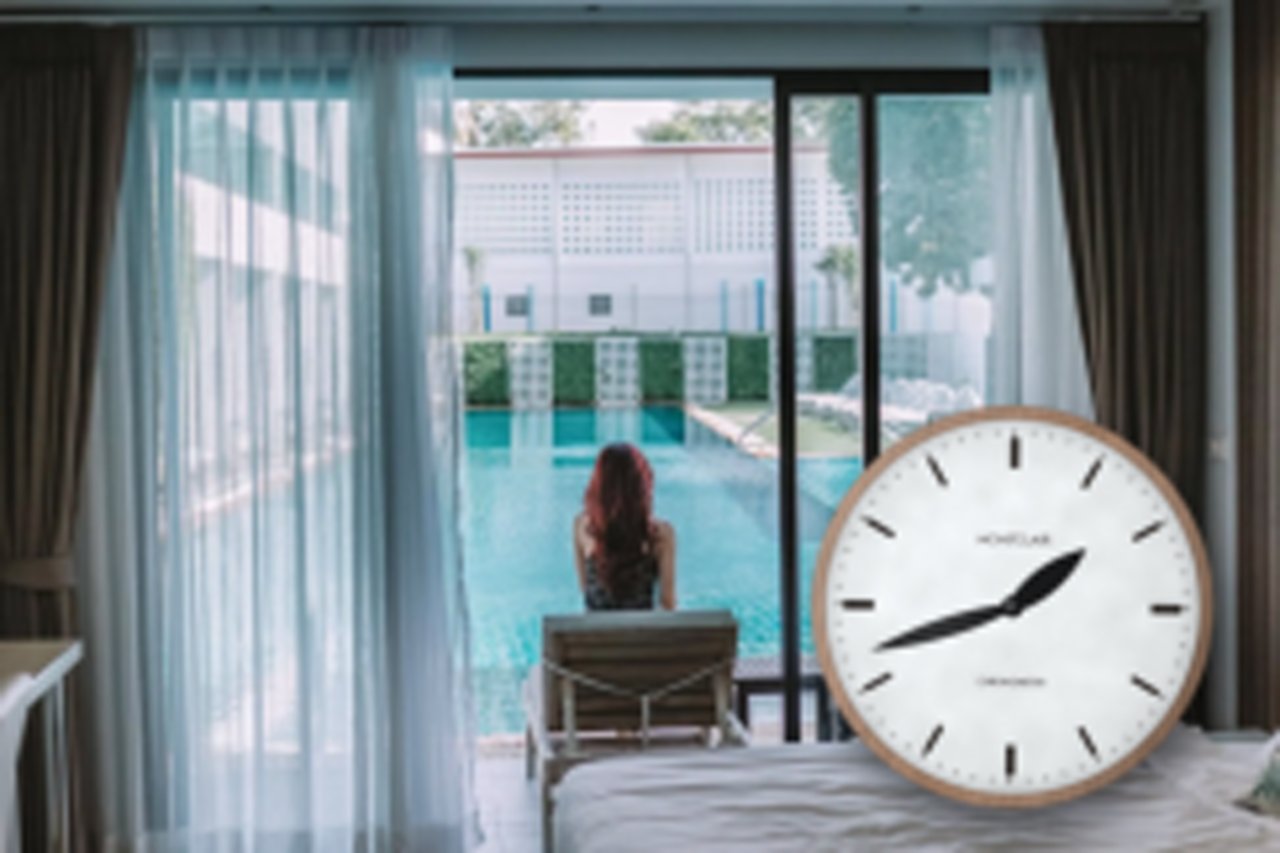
1:42
